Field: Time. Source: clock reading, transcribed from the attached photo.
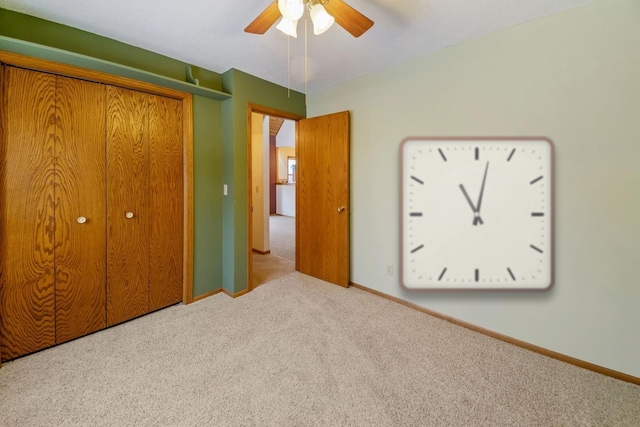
11:02
